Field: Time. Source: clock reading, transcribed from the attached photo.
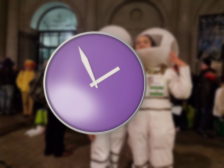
1:56
